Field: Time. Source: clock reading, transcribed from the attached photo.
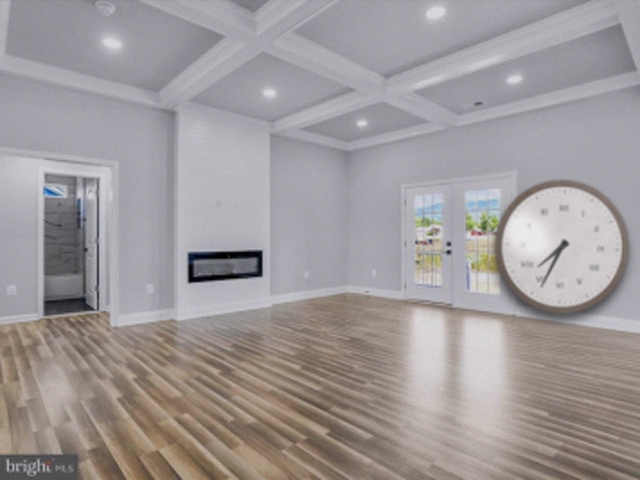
7:34
